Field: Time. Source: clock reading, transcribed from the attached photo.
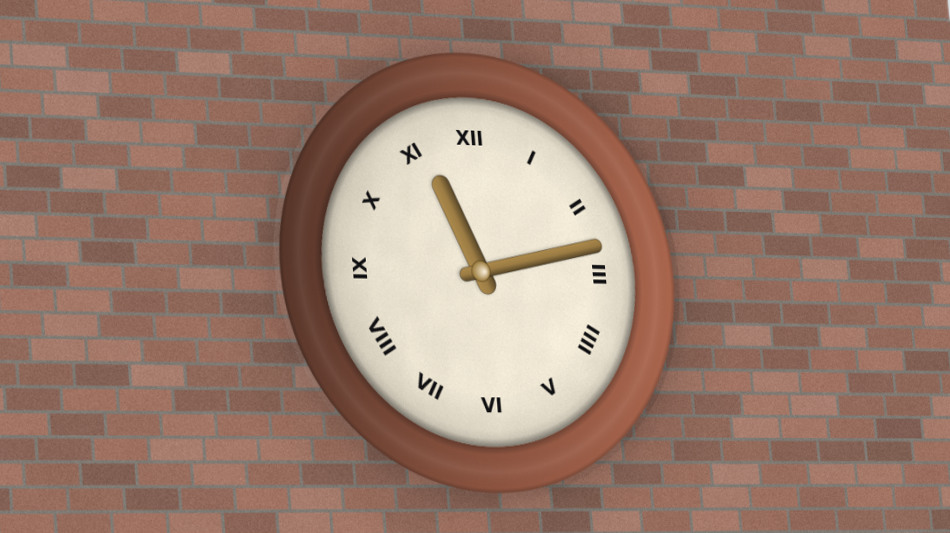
11:13
